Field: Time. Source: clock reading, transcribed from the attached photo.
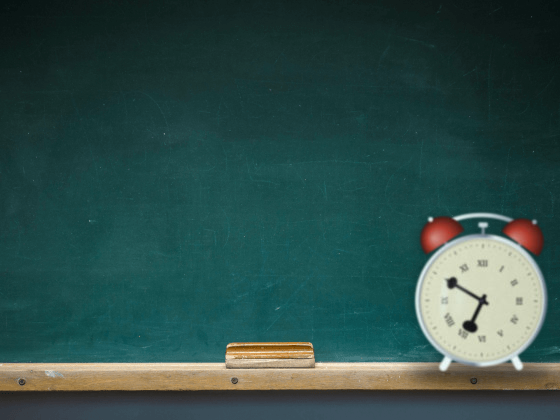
6:50
